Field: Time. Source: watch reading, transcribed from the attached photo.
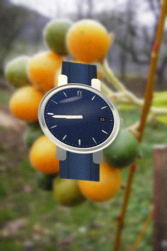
8:44
